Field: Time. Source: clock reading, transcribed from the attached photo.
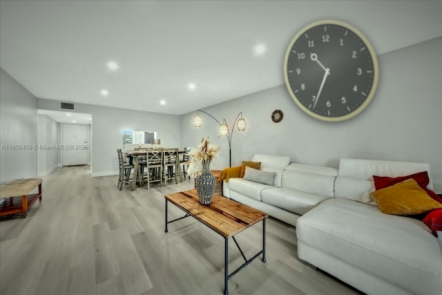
10:34
